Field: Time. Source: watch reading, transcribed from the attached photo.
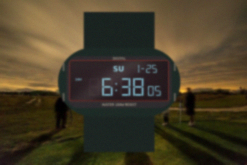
6:38
